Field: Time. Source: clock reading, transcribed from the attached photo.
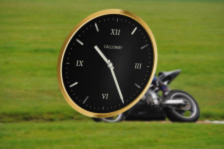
10:25
